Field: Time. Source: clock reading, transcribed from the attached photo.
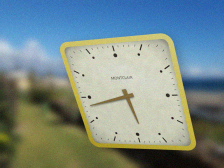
5:43
